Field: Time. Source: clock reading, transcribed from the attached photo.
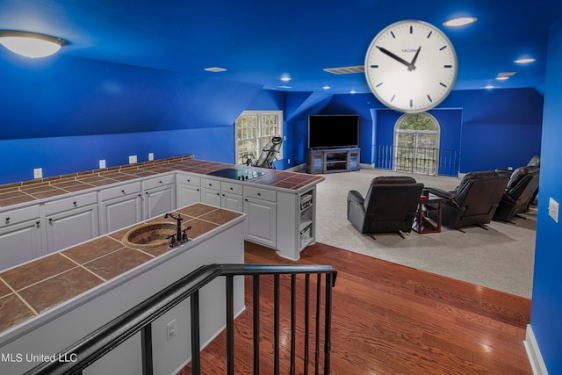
12:50
